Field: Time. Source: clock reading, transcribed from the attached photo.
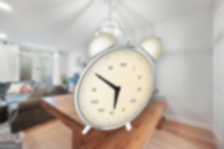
5:50
